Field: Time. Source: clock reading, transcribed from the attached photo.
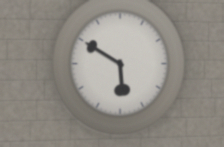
5:50
